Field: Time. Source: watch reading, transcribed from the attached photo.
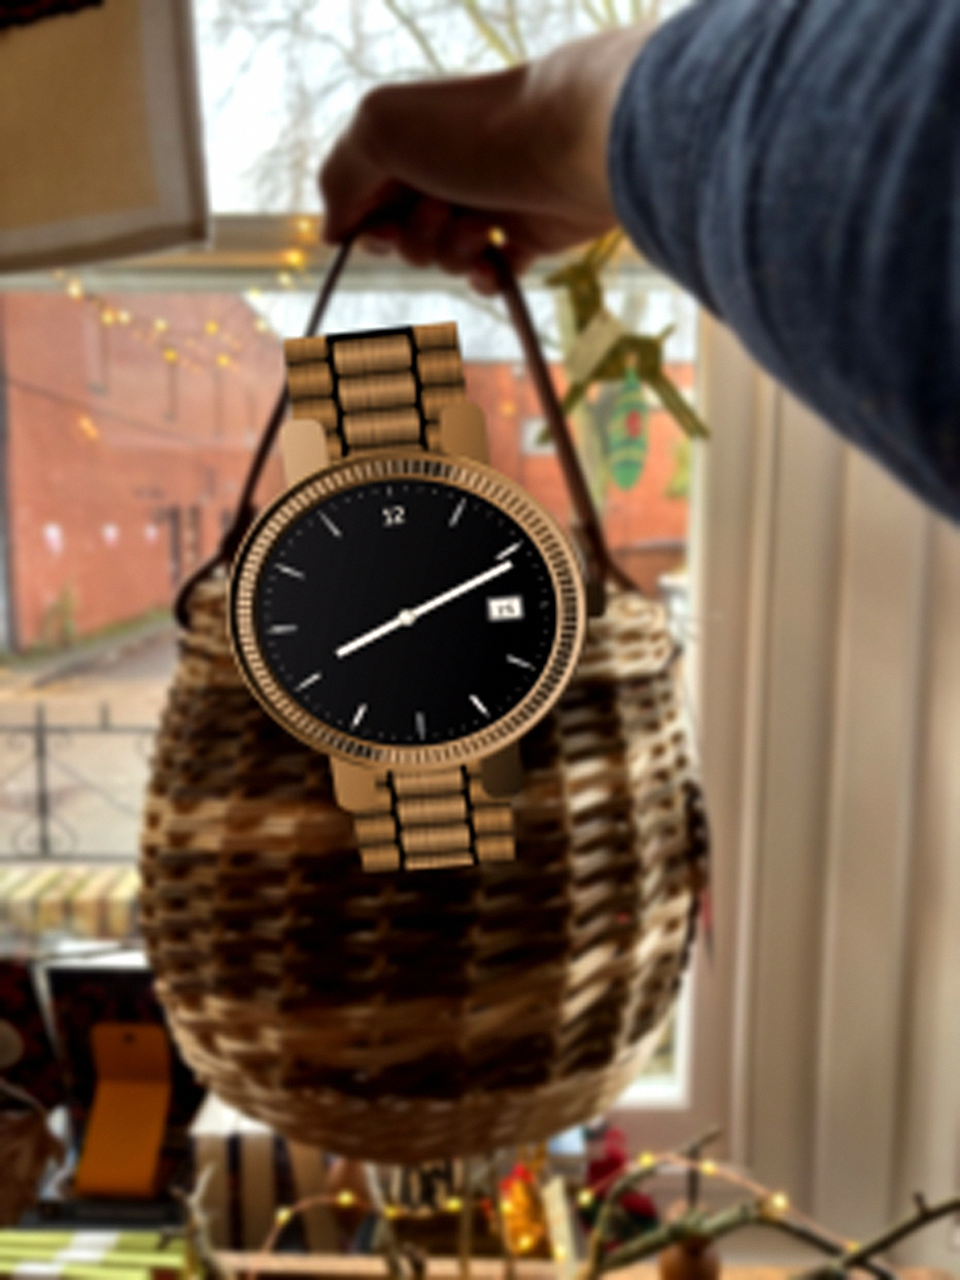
8:11
